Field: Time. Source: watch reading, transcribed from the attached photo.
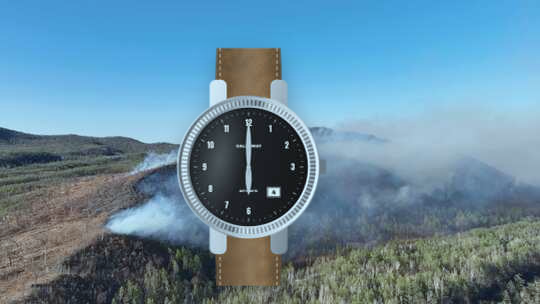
6:00
